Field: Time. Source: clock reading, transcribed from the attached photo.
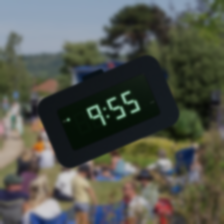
9:55
